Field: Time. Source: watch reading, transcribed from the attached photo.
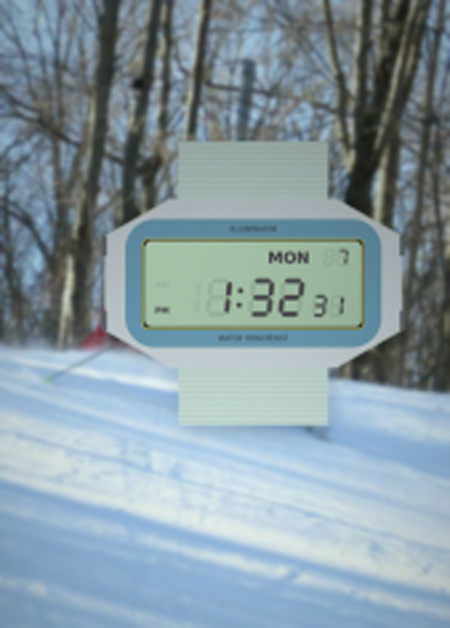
1:32:31
